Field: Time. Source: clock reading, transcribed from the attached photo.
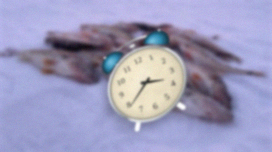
3:39
